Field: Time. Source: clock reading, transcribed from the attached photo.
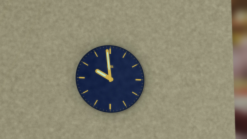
9:59
